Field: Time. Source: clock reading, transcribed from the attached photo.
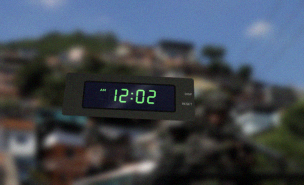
12:02
